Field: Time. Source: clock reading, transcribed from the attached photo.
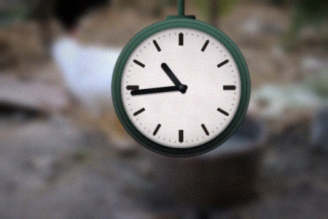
10:44
